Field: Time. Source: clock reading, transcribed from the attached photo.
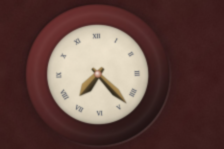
7:23
